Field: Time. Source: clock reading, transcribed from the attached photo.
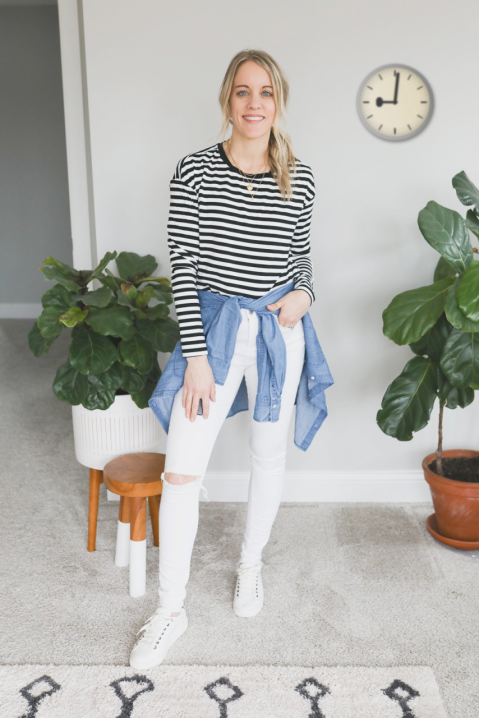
9:01
